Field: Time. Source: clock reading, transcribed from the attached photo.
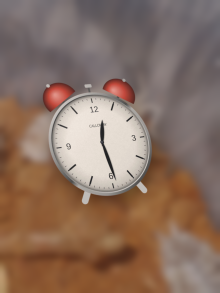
12:29
